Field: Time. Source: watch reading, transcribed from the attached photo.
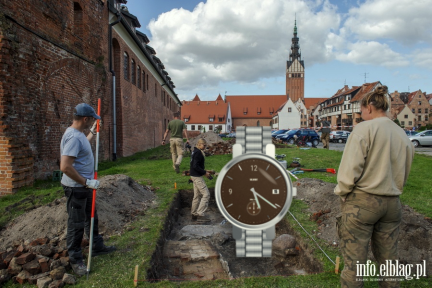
5:21
